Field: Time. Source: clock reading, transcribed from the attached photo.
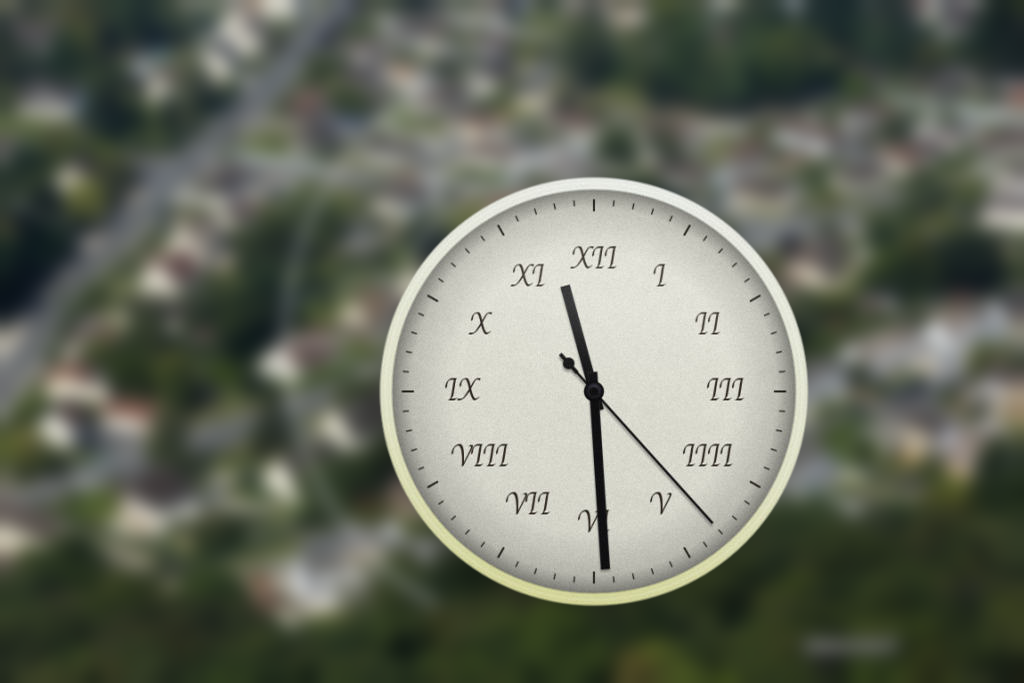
11:29:23
